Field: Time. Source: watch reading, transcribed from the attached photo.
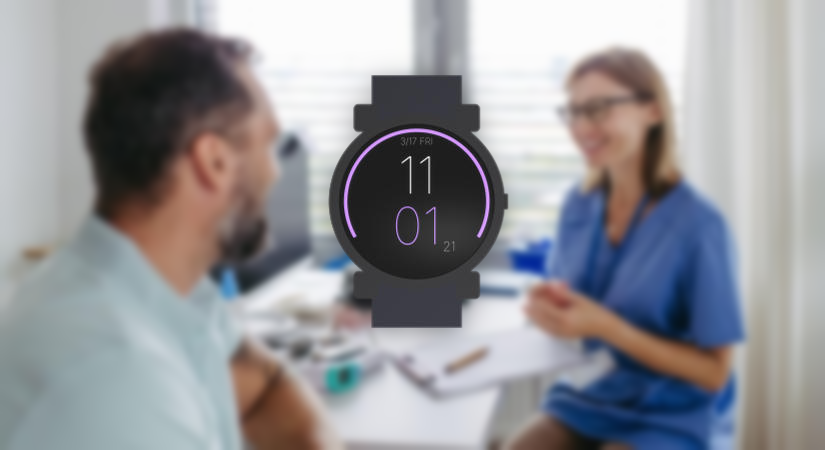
11:01:21
